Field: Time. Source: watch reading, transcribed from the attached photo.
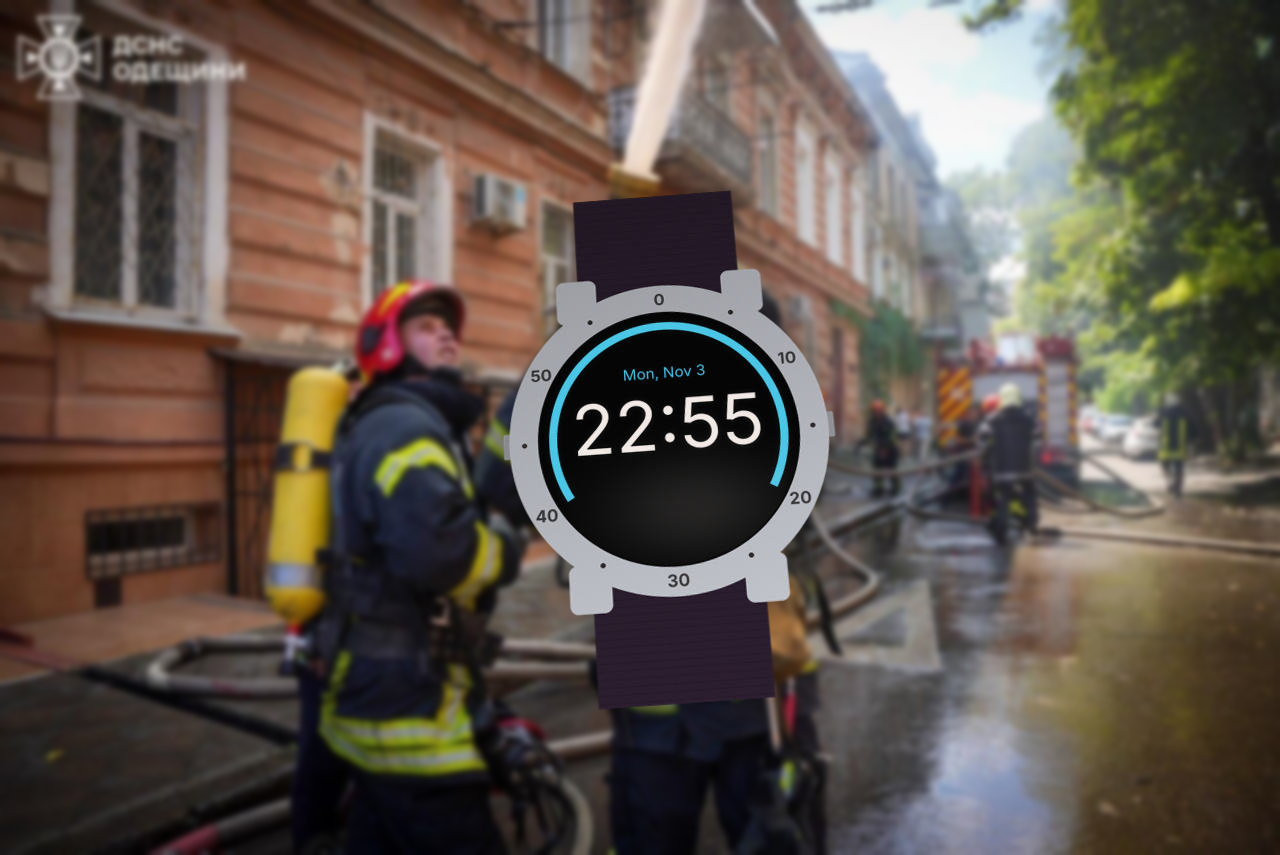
22:55
